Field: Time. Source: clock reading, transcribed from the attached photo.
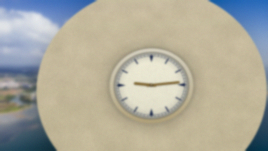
9:14
